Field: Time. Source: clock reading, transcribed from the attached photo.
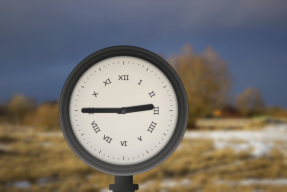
2:45
